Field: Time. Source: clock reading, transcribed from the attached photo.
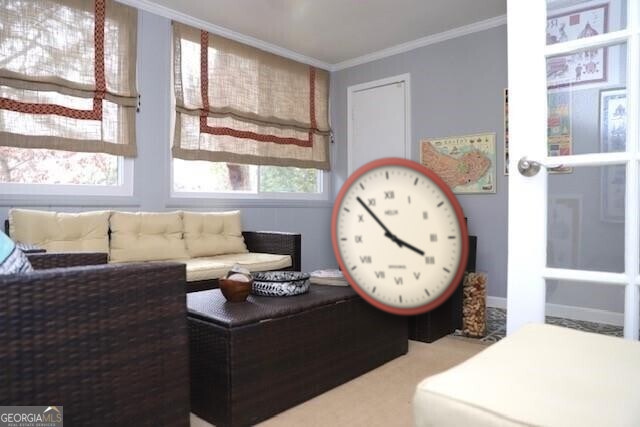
3:53
